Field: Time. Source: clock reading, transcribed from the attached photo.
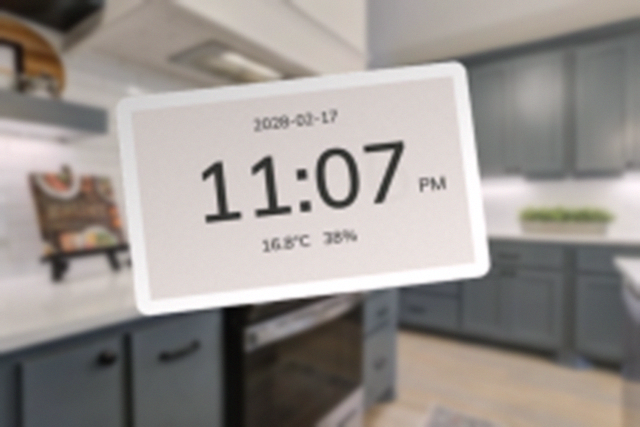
11:07
